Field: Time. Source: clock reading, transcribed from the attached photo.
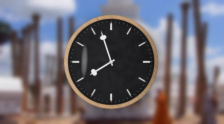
7:57
